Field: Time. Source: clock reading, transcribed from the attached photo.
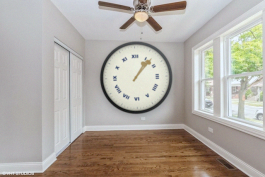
1:07
